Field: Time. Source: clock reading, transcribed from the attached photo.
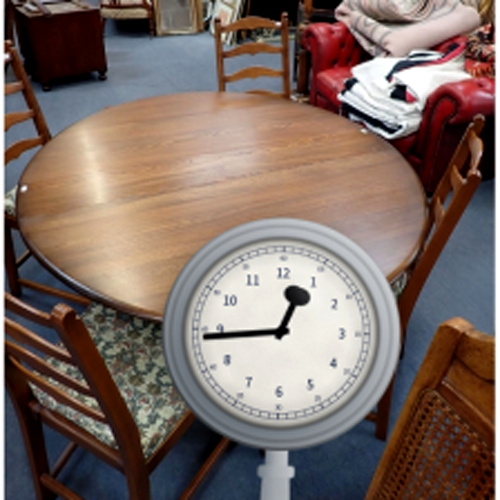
12:44
